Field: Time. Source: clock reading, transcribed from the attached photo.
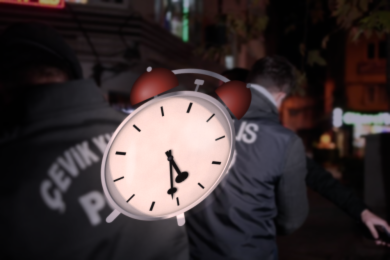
4:26
